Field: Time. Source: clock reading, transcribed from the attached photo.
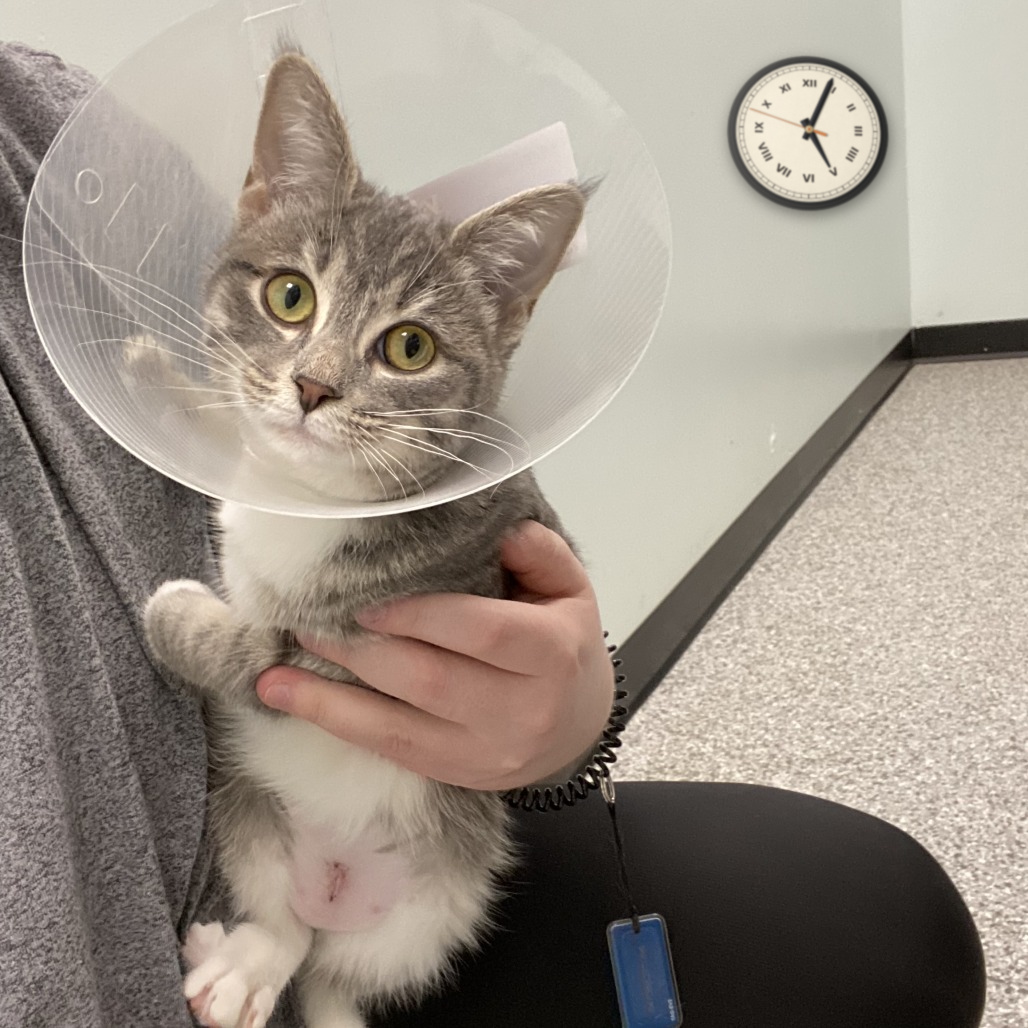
5:03:48
